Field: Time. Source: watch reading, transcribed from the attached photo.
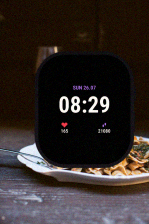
8:29
